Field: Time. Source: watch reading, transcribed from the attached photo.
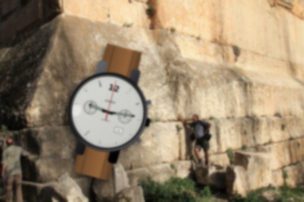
9:14
